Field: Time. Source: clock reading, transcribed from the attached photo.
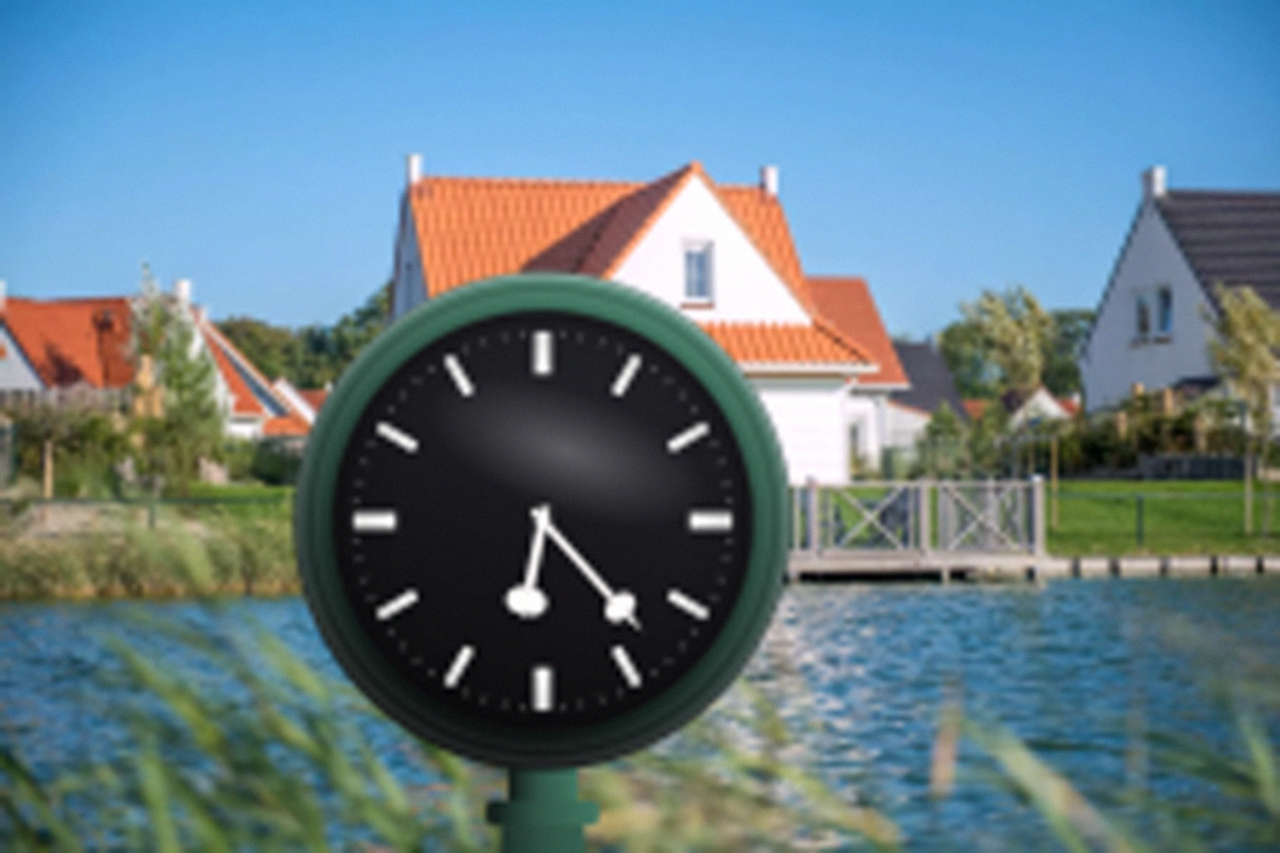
6:23
